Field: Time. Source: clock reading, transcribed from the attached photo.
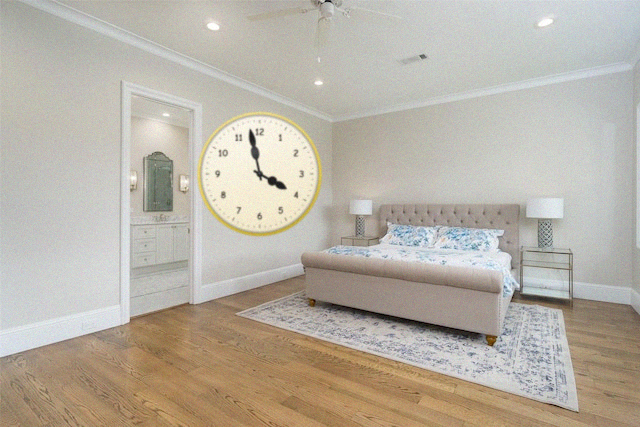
3:58
